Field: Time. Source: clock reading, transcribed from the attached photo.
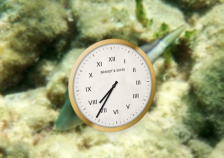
7:36
